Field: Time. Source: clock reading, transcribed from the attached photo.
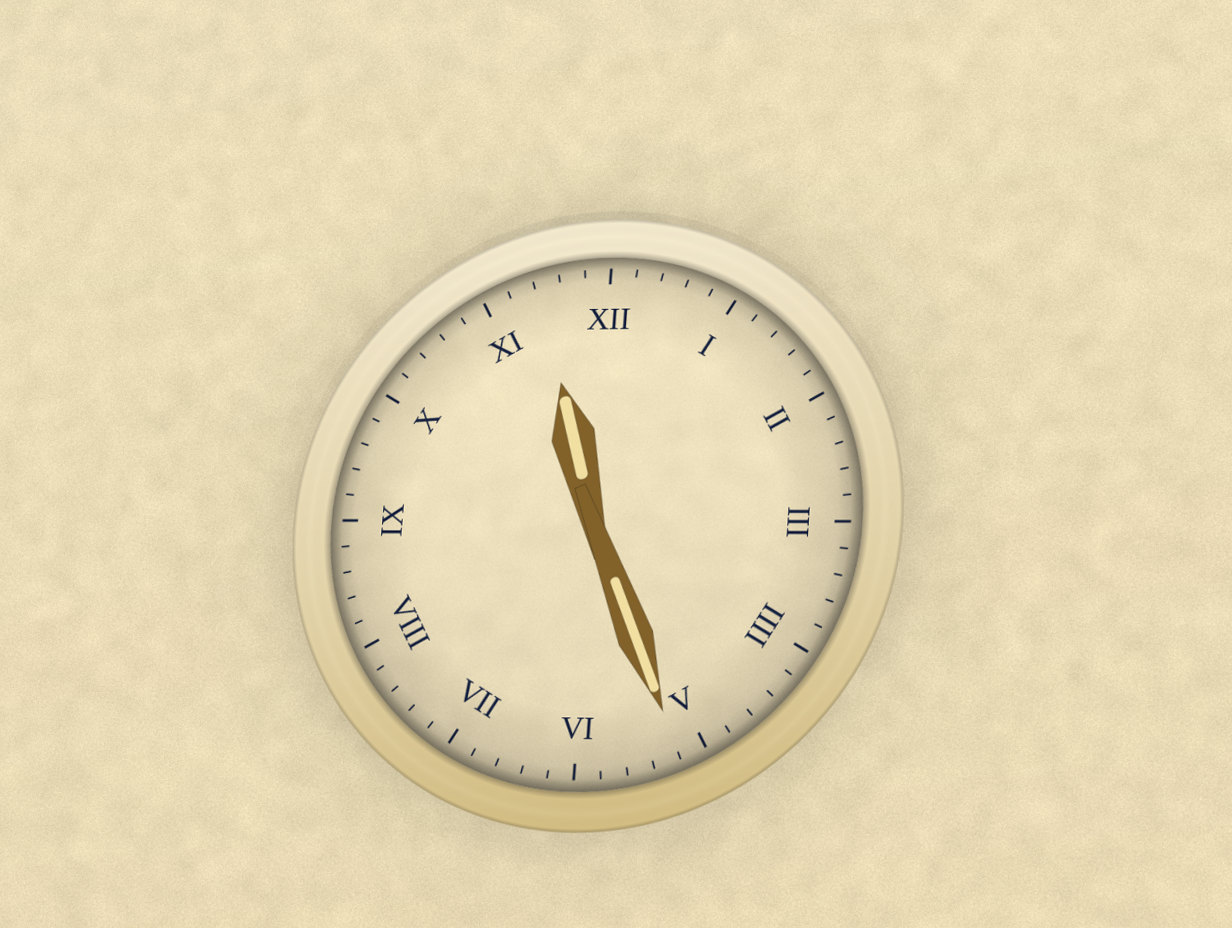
11:26
